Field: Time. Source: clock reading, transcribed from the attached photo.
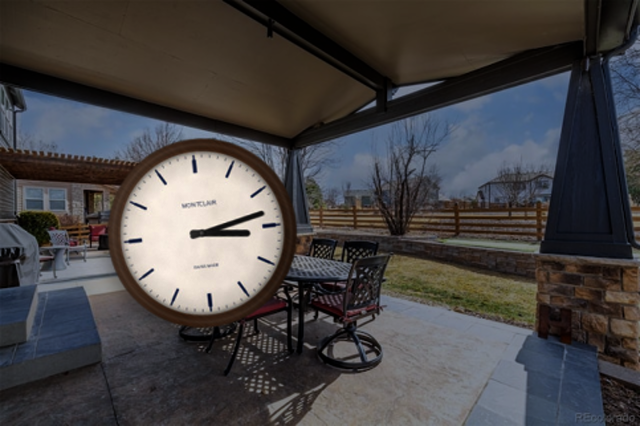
3:13
